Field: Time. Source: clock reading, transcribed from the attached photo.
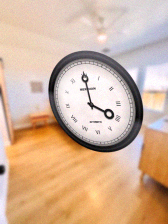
4:00
